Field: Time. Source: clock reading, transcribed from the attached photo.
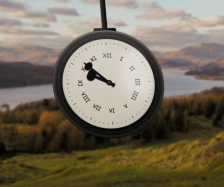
9:52
